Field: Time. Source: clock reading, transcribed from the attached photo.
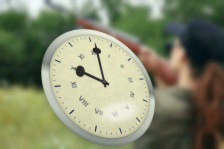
10:01
